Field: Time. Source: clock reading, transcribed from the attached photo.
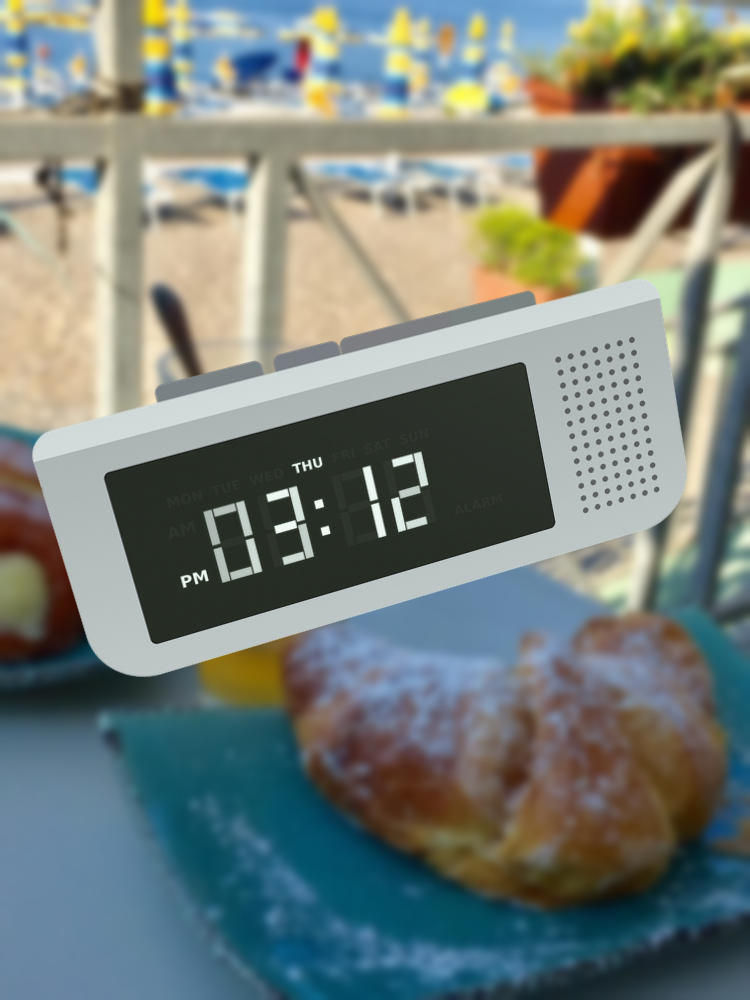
3:12
